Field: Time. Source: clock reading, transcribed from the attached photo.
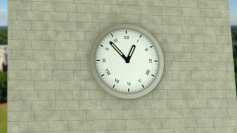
12:53
